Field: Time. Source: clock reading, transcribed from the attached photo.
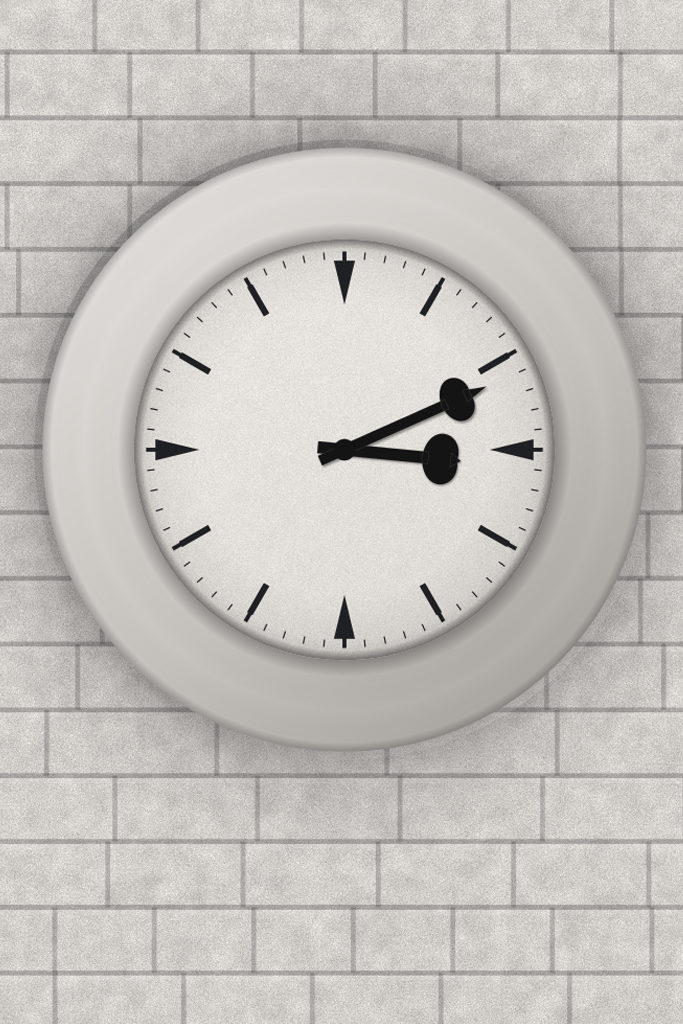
3:11
